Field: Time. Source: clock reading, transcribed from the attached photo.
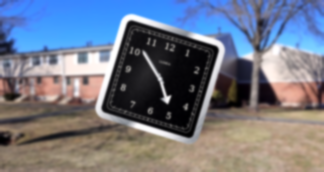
4:52
